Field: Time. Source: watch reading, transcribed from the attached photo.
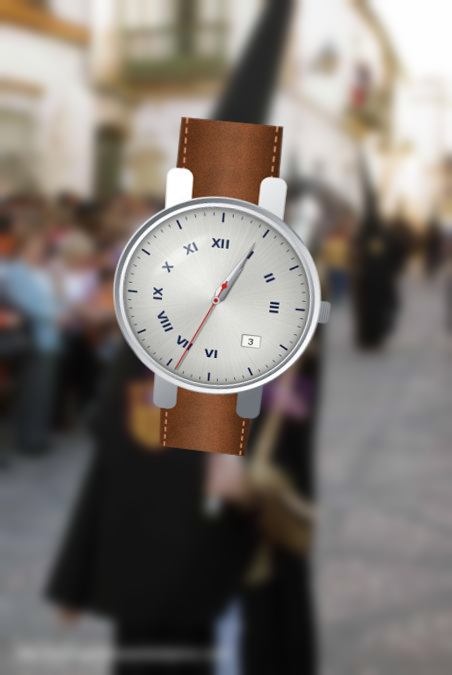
1:04:34
